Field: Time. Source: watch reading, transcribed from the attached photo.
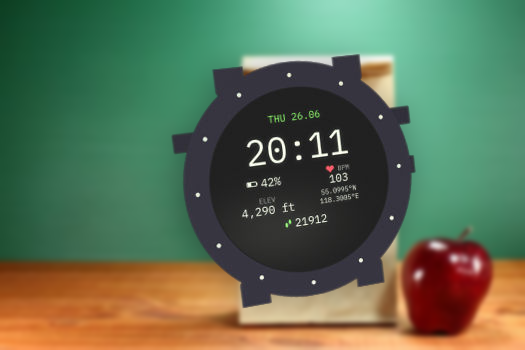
20:11
